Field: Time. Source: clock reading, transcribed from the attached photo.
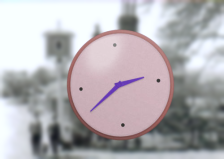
2:39
